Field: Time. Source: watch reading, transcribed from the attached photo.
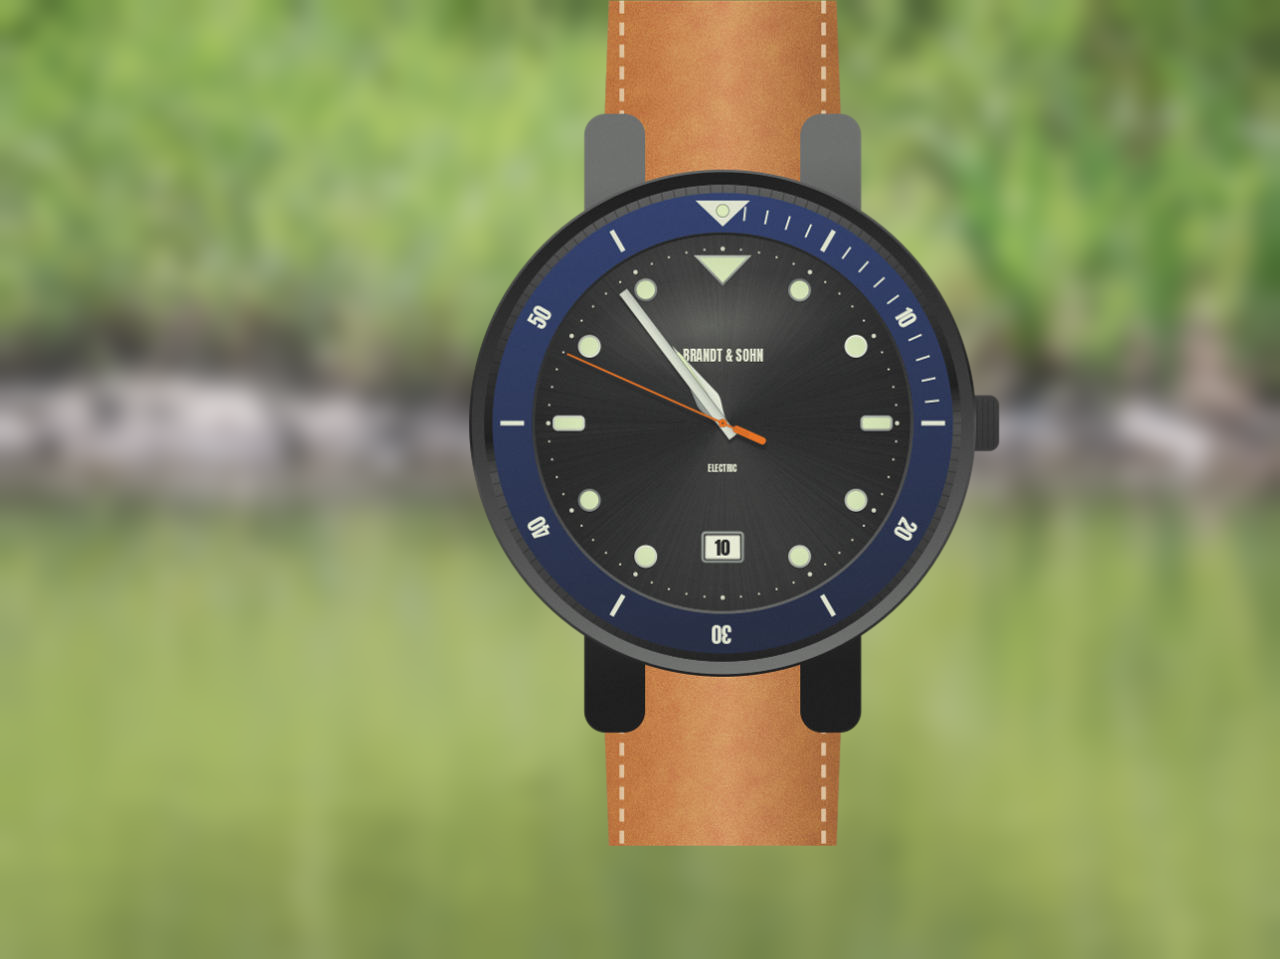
10:53:49
